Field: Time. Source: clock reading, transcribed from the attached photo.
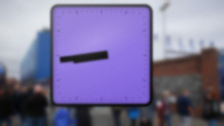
8:44
